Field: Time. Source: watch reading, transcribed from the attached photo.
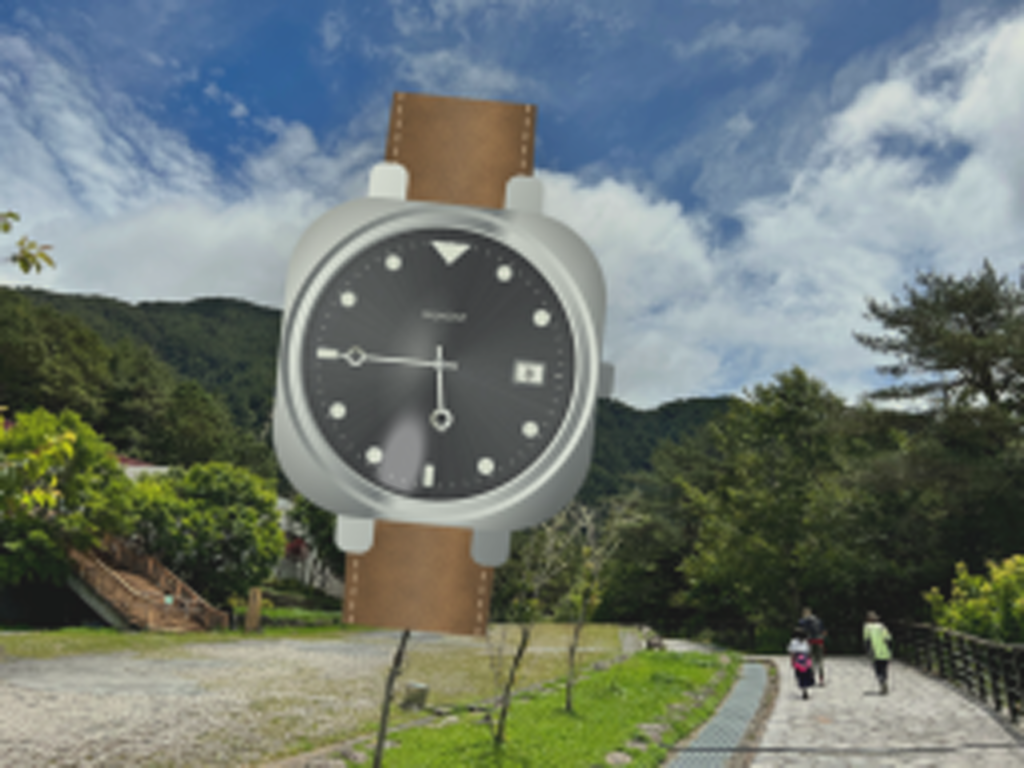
5:45
